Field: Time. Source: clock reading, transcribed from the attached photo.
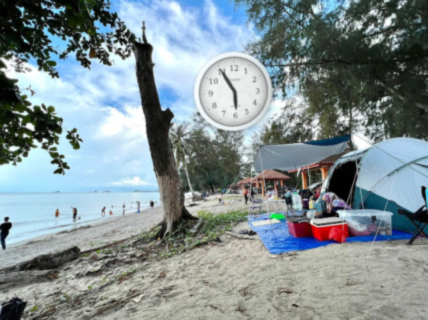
5:55
